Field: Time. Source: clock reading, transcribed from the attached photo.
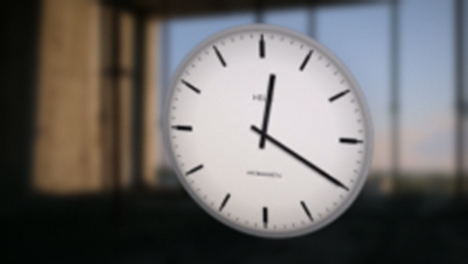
12:20
